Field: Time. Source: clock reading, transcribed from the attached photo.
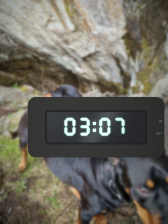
3:07
